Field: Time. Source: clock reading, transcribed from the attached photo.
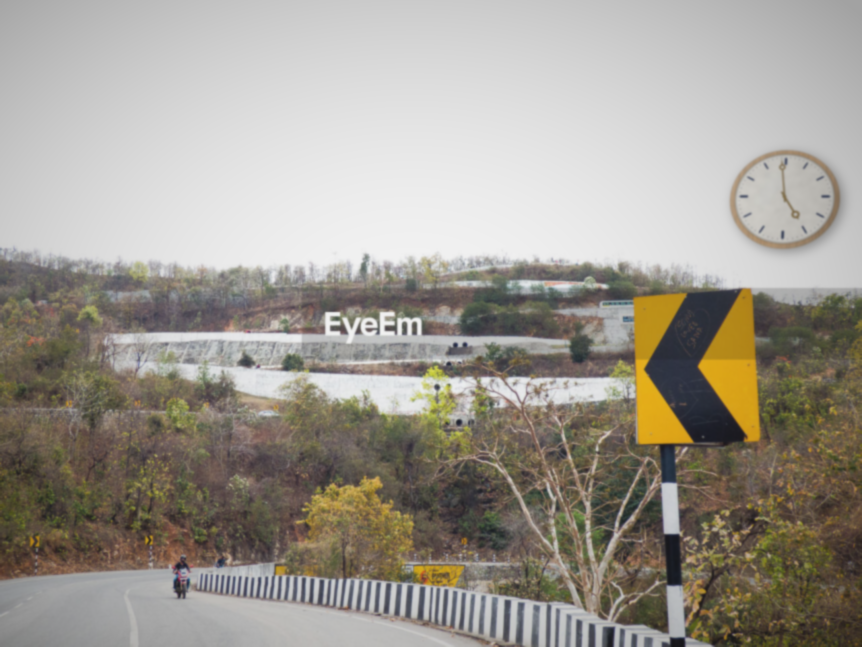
4:59
